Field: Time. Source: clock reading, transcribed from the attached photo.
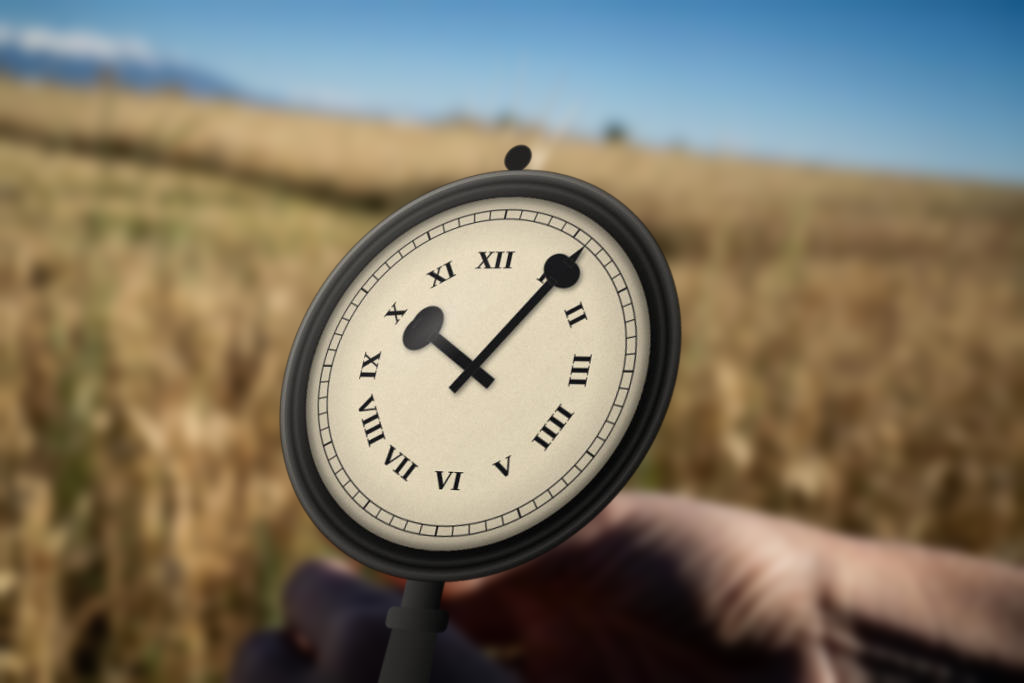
10:06
